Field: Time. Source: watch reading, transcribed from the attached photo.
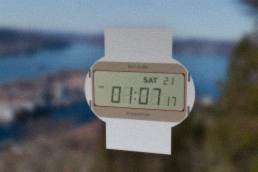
1:07
